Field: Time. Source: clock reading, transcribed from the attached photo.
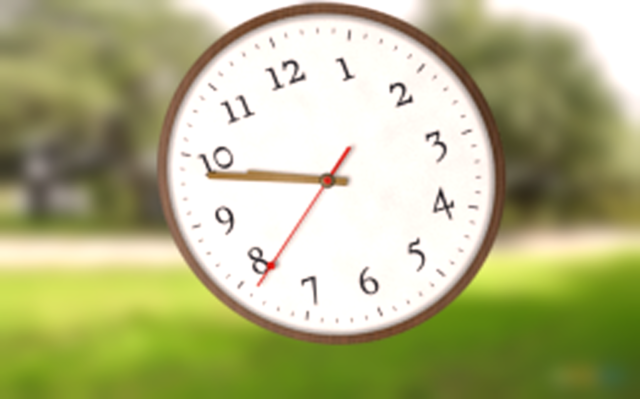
9:48:39
